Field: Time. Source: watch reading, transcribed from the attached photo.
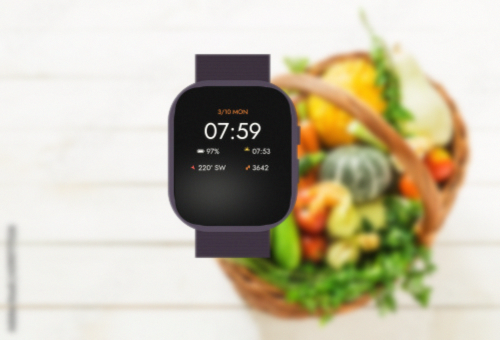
7:59
